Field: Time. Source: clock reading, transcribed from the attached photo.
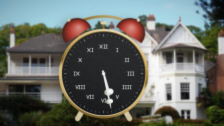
5:28
